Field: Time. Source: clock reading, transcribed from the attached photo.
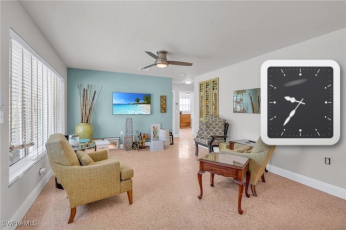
9:36
